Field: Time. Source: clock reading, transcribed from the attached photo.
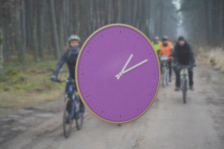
1:11
